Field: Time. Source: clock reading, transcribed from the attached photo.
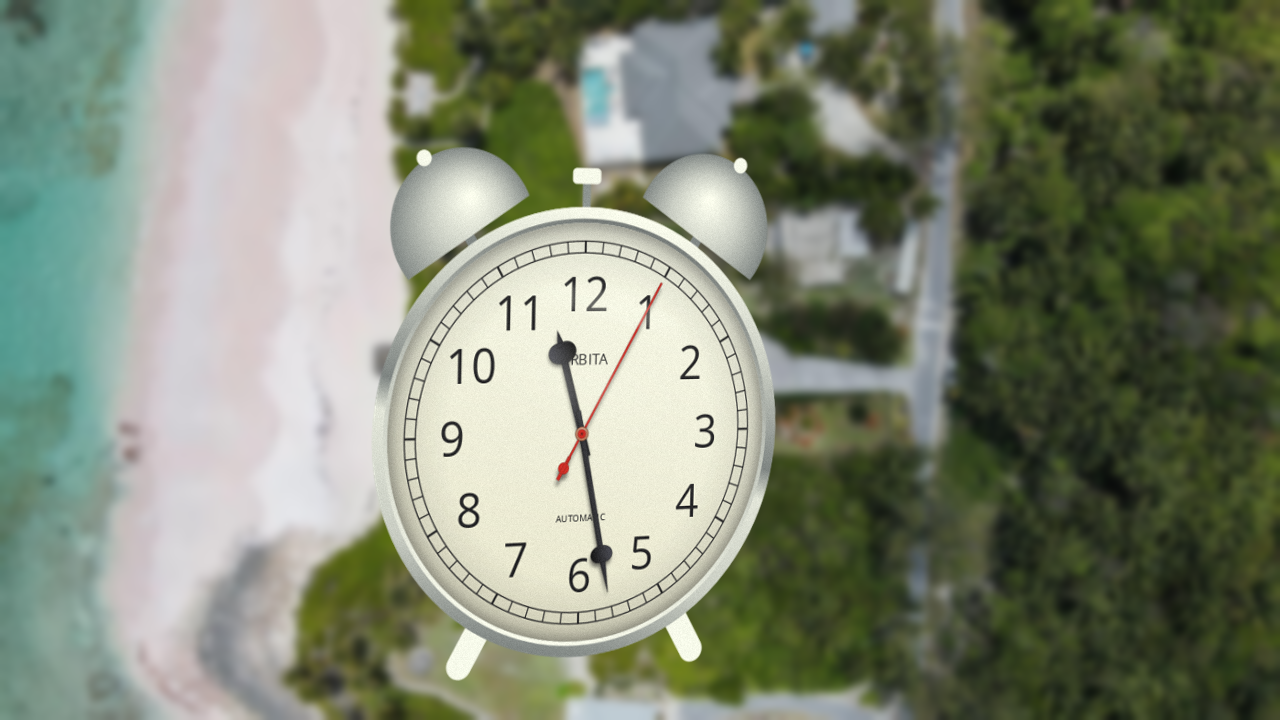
11:28:05
